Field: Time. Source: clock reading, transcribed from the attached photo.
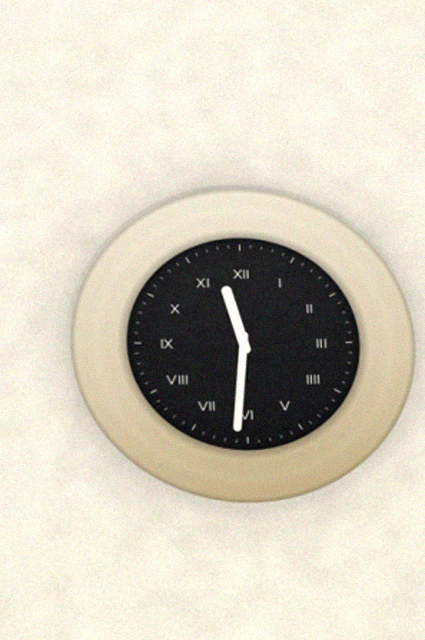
11:31
